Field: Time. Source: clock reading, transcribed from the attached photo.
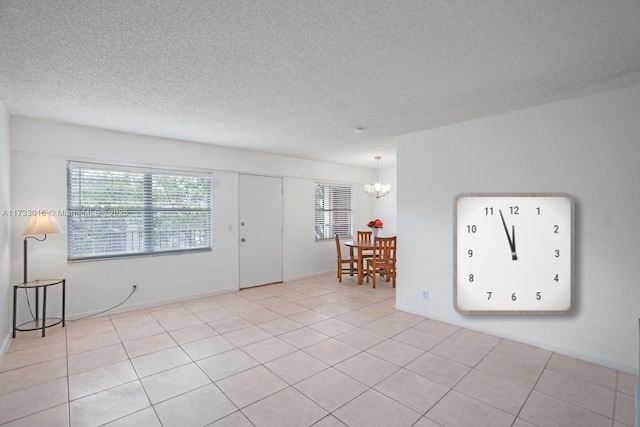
11:57
